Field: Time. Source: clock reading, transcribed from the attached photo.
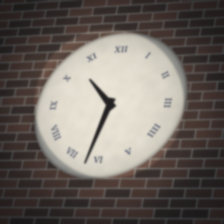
10:32
